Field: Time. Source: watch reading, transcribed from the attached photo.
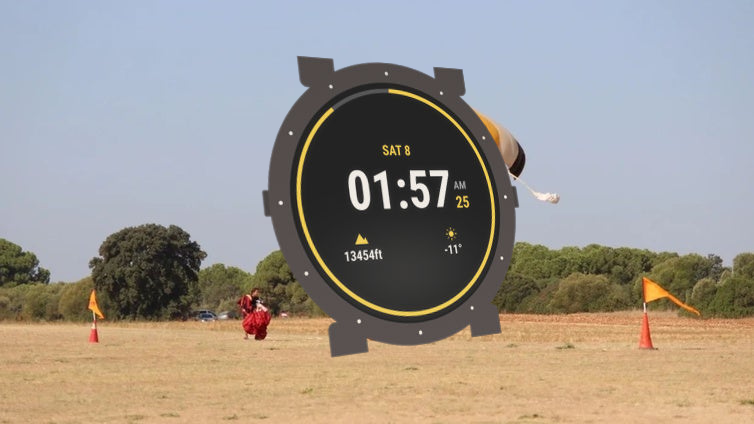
1:57:25
